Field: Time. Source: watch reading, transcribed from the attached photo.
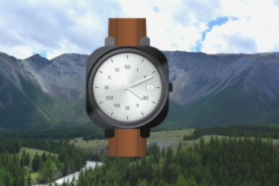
4:11
